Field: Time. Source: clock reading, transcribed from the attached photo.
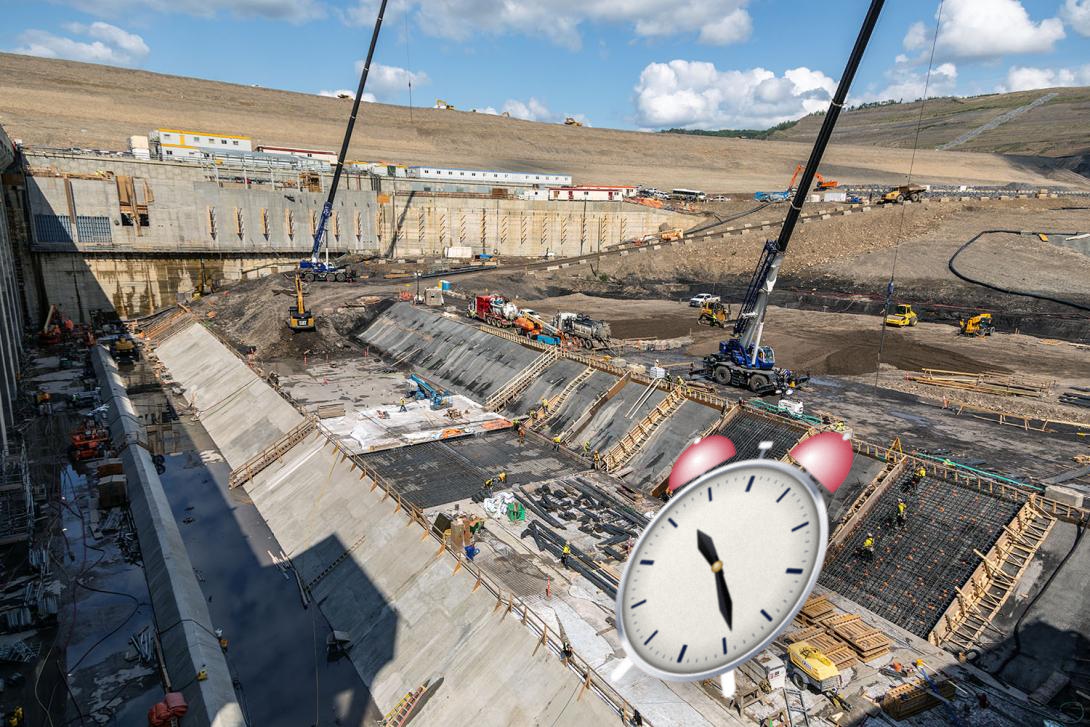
10:24
